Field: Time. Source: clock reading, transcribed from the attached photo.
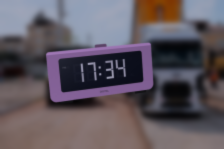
17:34
